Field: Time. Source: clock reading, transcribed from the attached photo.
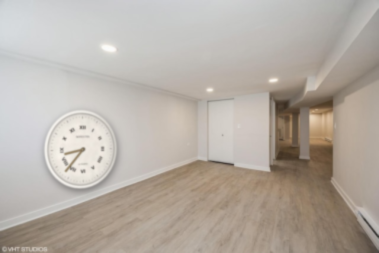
8:37
